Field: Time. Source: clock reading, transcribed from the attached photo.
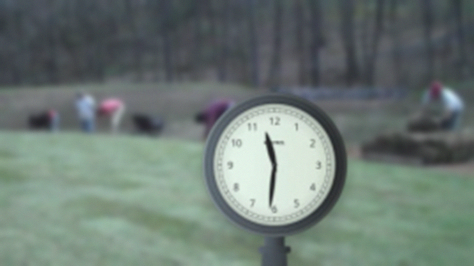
11:31
